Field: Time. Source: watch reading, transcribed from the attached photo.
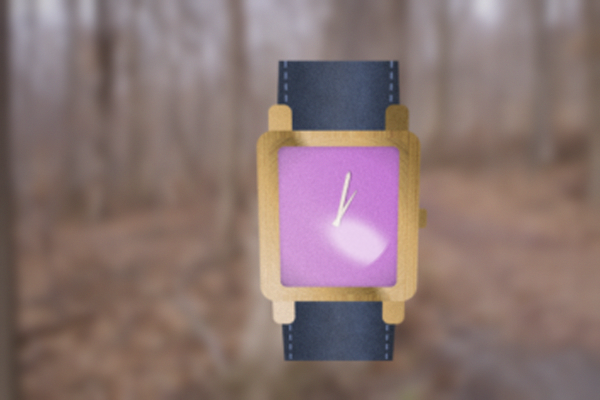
1:02
